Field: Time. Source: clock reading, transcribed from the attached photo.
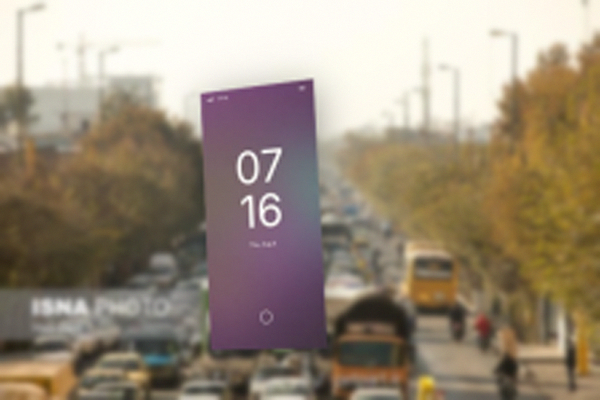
7:16
